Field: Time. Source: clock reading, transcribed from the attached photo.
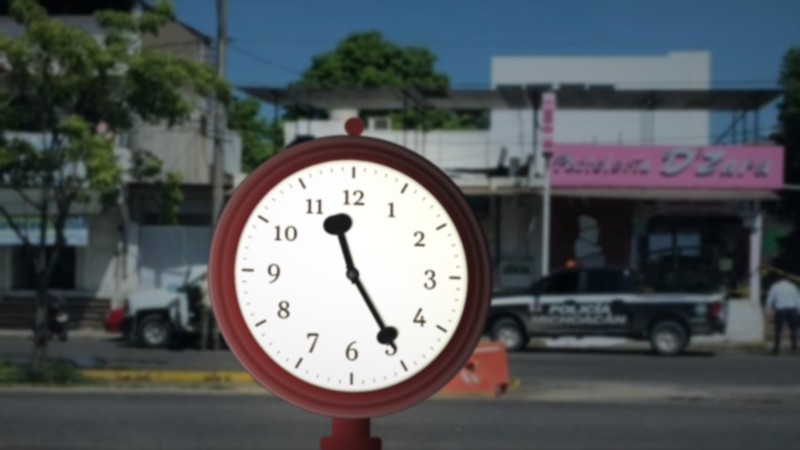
11:25
